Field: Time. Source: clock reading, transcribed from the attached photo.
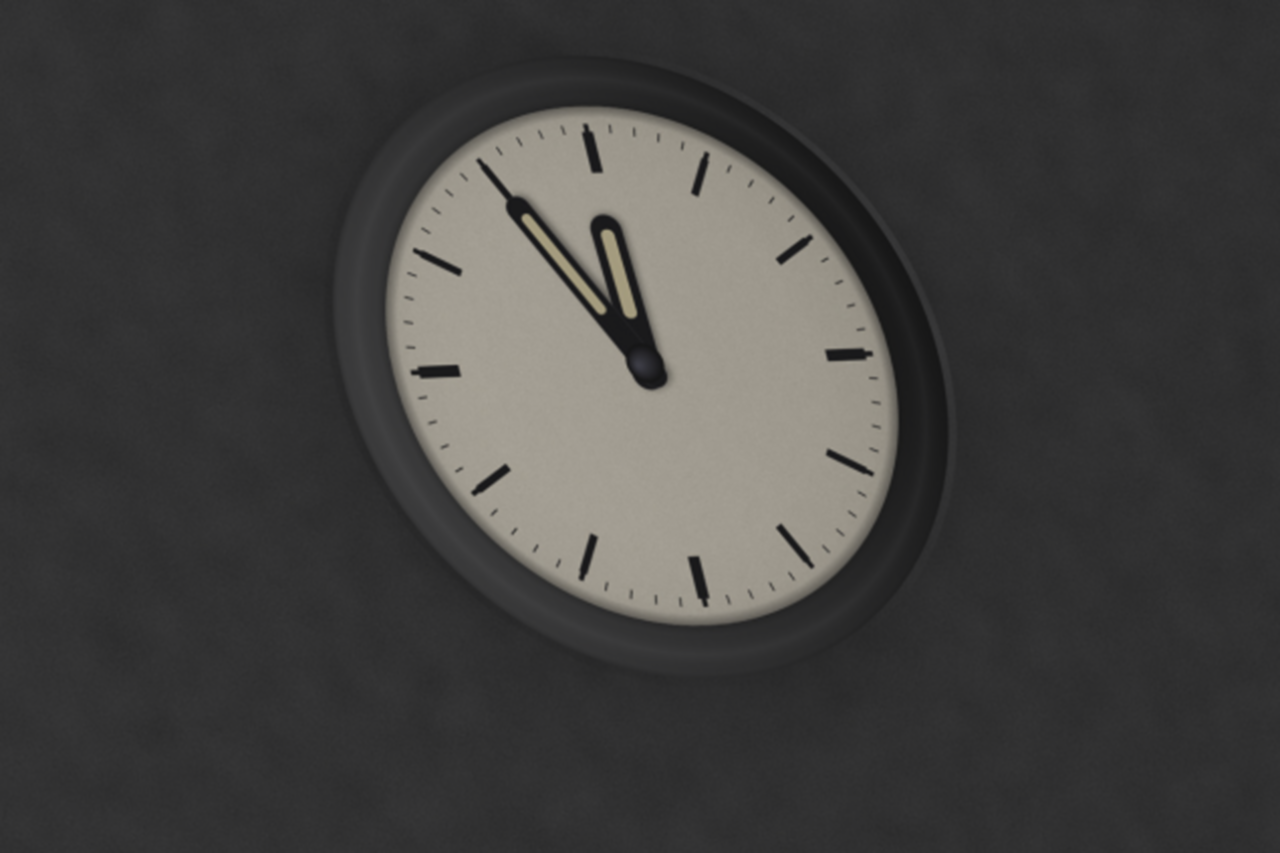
11:55
